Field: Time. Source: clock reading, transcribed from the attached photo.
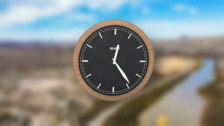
12:24
